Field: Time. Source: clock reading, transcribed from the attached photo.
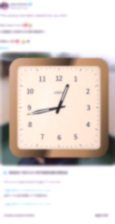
12:43
